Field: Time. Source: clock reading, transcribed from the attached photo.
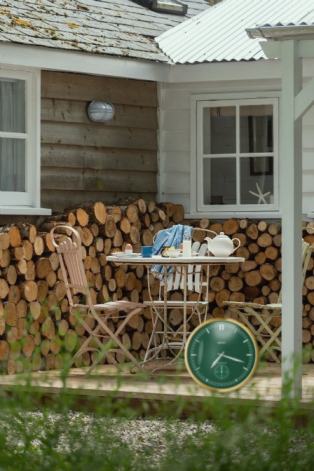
7:18
